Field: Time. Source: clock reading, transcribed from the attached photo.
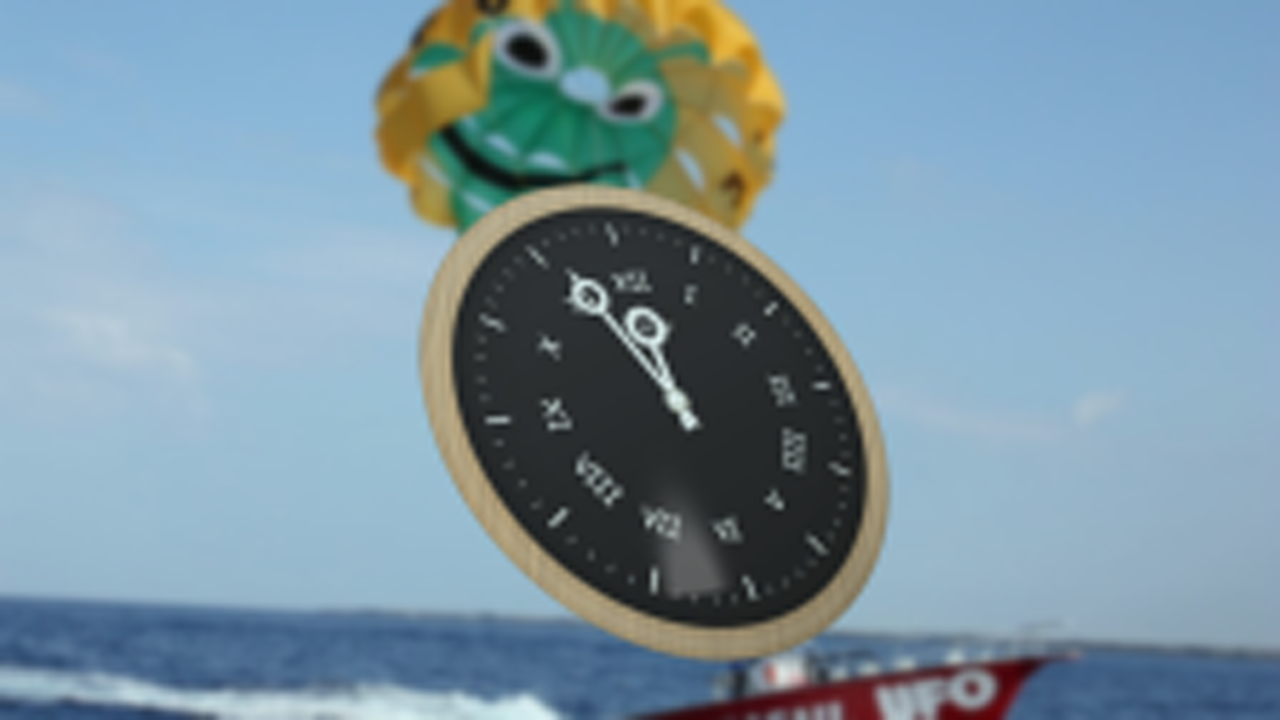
11:56
